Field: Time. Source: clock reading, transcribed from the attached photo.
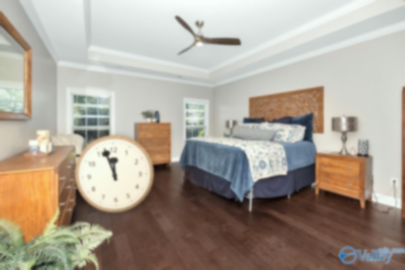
11:57
